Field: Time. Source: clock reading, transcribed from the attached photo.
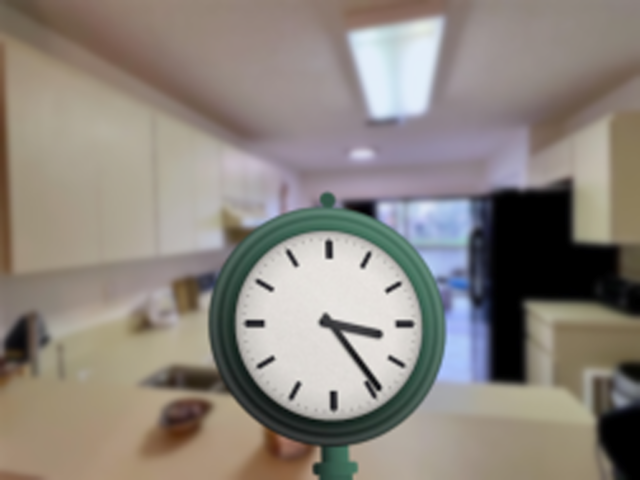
3:24
